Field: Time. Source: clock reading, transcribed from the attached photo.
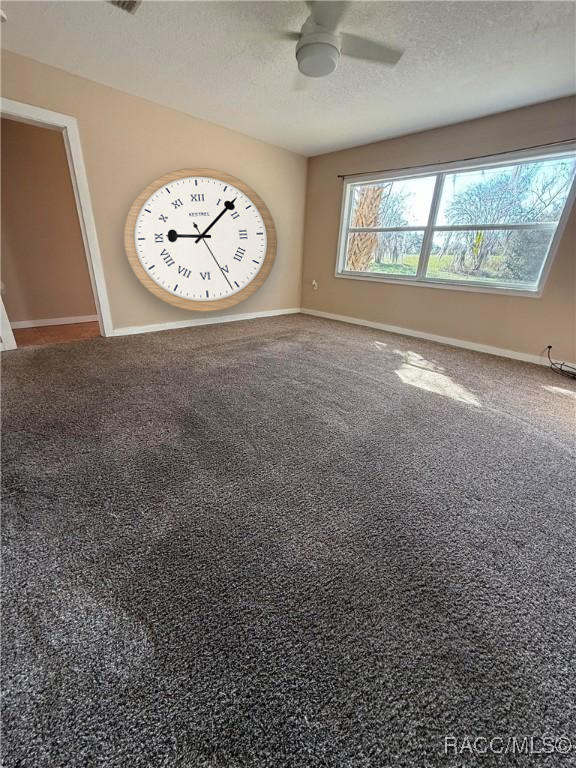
9:07:26
